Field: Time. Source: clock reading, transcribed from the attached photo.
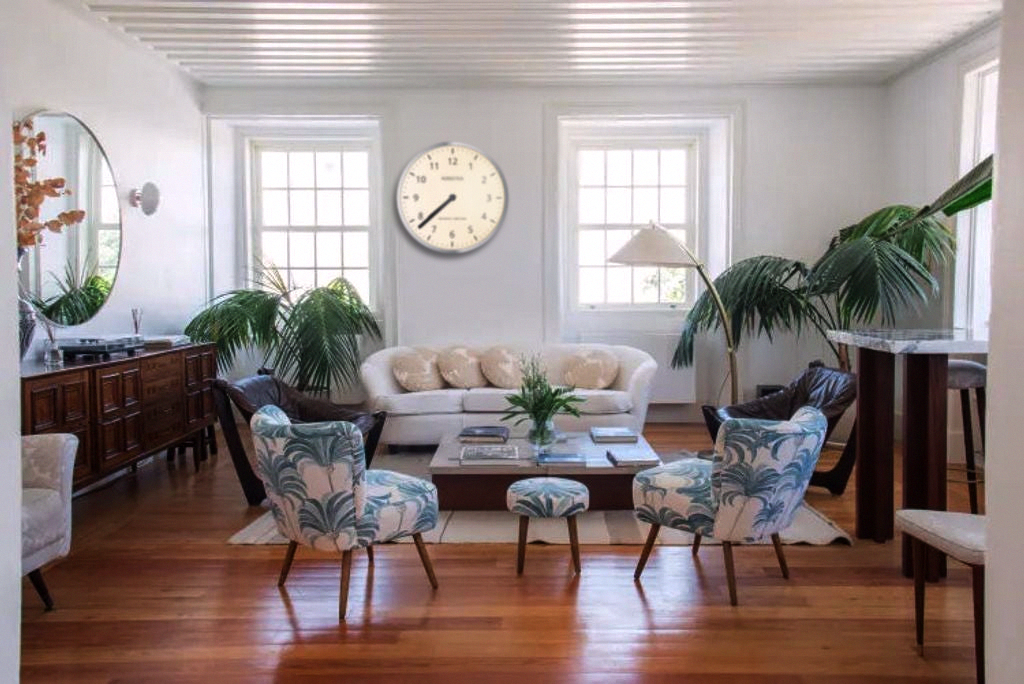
7:38
